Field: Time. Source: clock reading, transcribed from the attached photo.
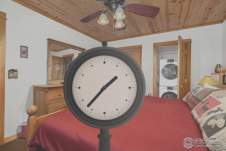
1:37
